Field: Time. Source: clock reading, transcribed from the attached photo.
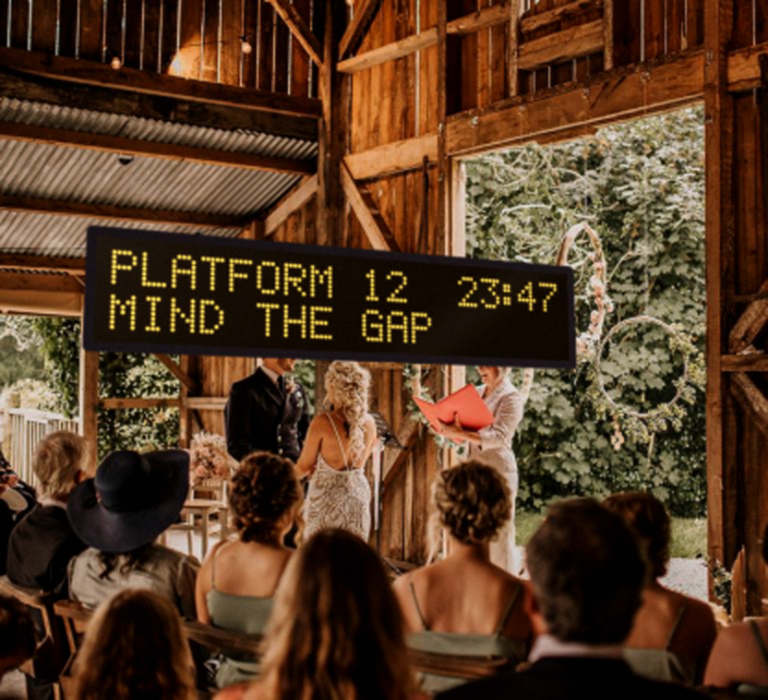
23:47
